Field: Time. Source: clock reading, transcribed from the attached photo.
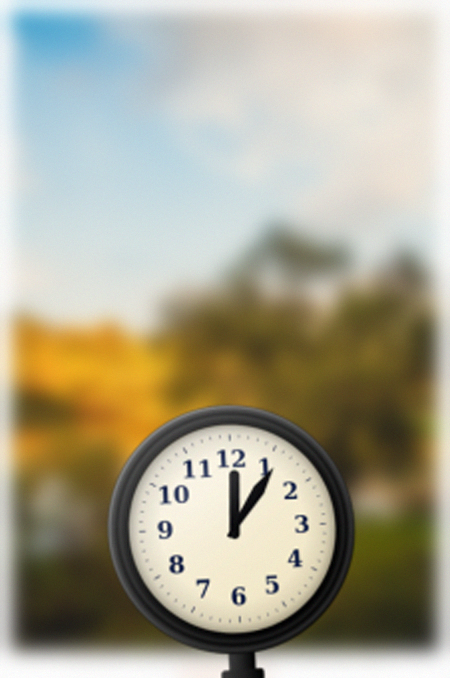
12:06
